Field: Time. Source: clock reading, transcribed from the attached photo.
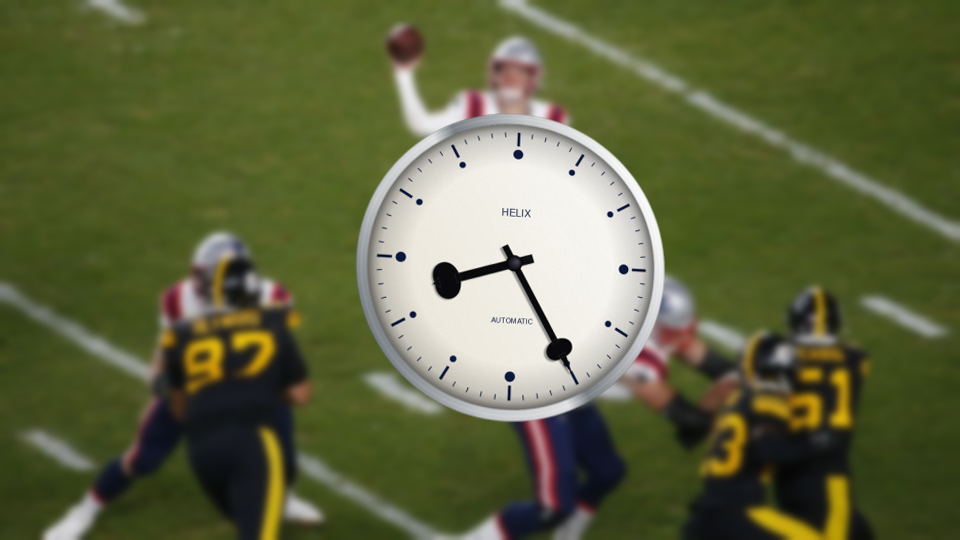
8:25
